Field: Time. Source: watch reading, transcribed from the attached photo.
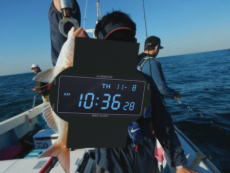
10:36:28
